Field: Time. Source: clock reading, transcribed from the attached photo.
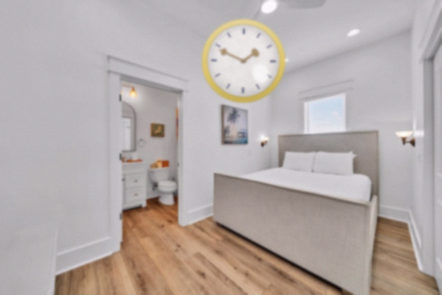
1:49
